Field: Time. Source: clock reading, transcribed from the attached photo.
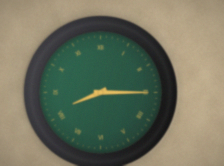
8:15
